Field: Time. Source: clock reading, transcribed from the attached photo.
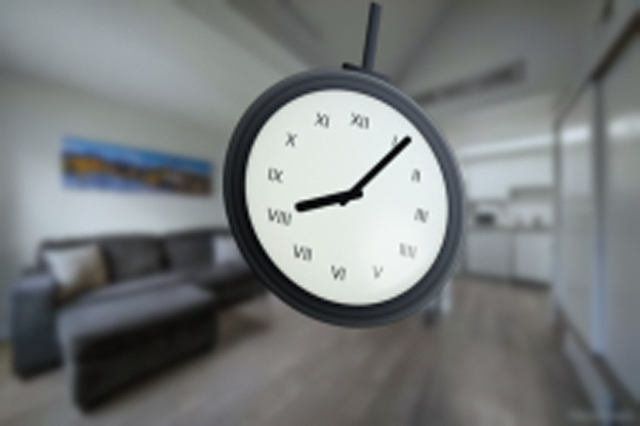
8:06
